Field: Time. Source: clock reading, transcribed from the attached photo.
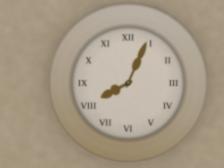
8:04
